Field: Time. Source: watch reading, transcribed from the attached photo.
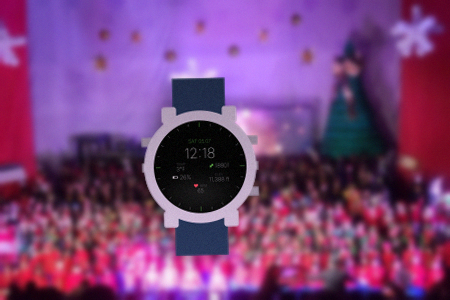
12:18
